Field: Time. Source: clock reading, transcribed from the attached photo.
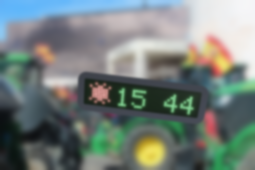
15:44
